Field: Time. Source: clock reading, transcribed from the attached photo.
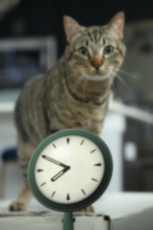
7:50
